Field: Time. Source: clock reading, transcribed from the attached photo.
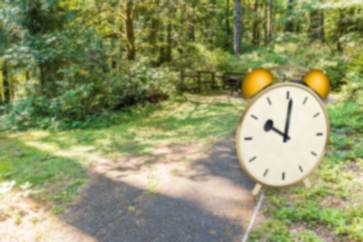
10:01
